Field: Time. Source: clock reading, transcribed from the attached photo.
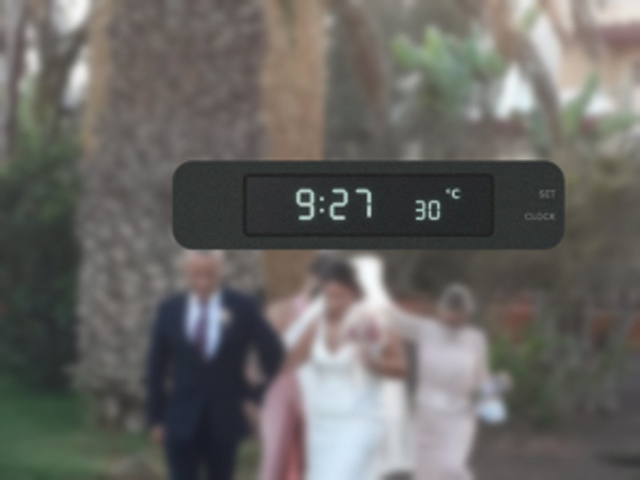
9:27
